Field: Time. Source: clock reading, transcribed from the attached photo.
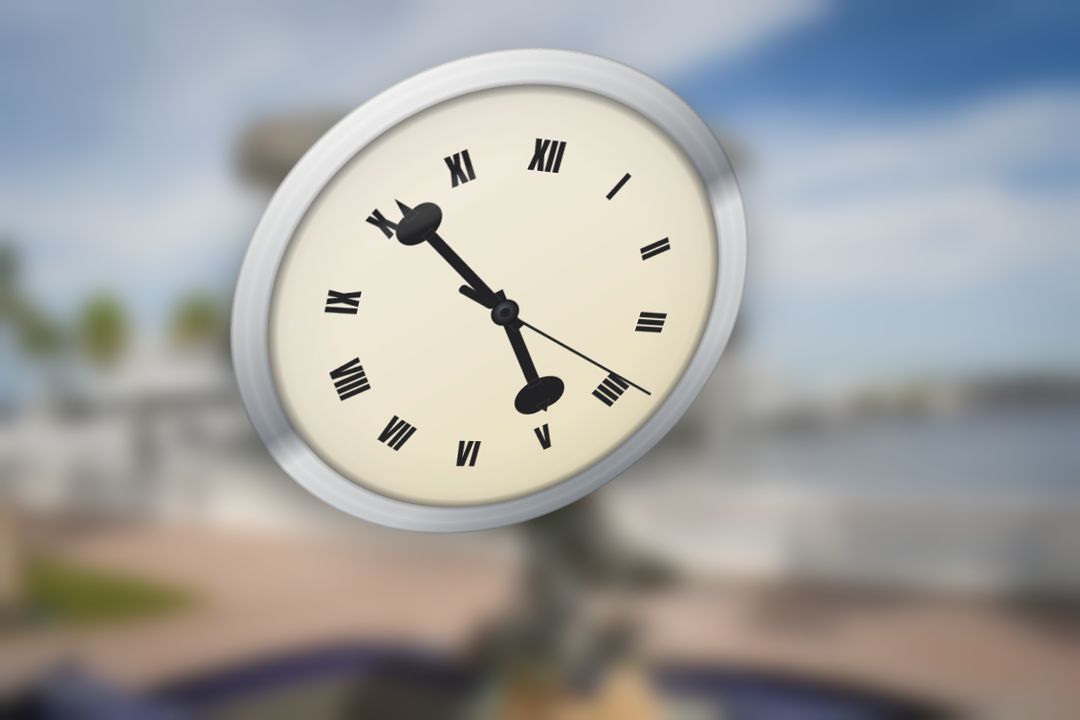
4:51:19
